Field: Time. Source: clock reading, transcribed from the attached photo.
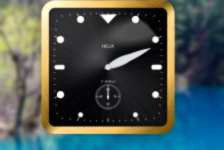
2:11
